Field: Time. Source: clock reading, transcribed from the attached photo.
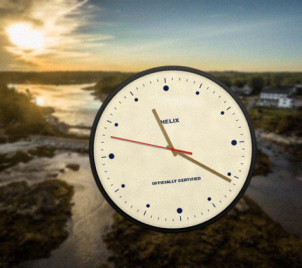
11:20:48
